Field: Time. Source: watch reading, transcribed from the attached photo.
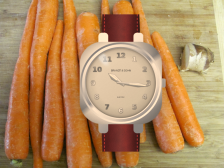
10:16
